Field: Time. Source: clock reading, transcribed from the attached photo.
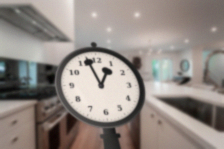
12:57
